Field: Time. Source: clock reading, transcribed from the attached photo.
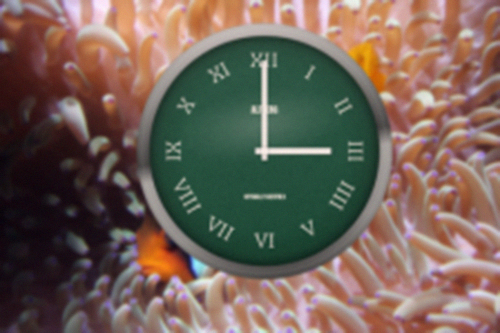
3:00
